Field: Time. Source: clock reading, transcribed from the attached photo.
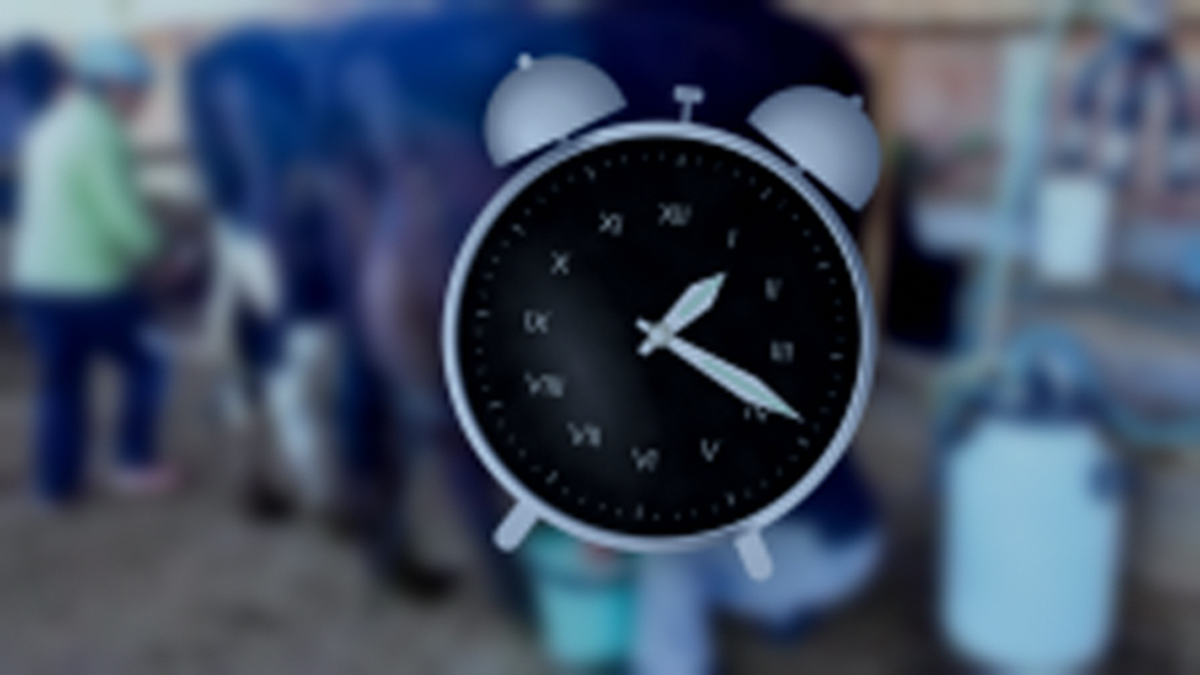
1:19
